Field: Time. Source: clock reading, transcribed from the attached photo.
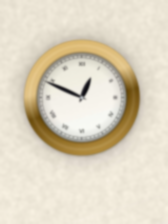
12:49
